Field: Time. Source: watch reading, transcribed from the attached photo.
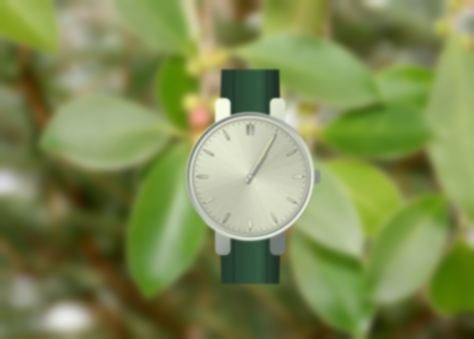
1:05
